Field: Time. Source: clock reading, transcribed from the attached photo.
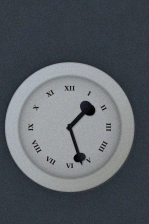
1:27
